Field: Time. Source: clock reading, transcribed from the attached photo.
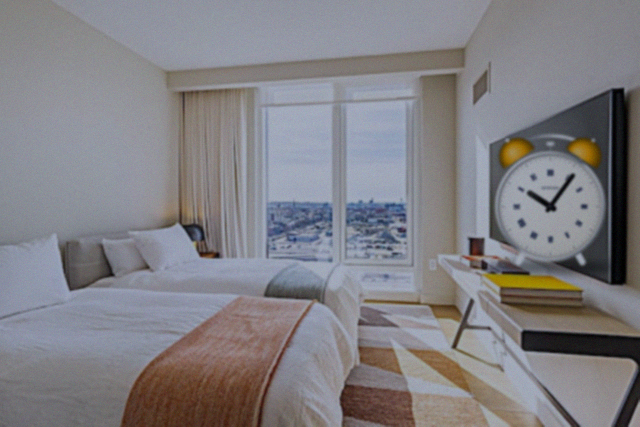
10:06
